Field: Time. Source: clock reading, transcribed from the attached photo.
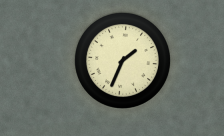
1:33
